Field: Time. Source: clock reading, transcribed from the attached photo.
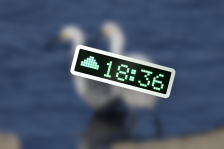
18:36
